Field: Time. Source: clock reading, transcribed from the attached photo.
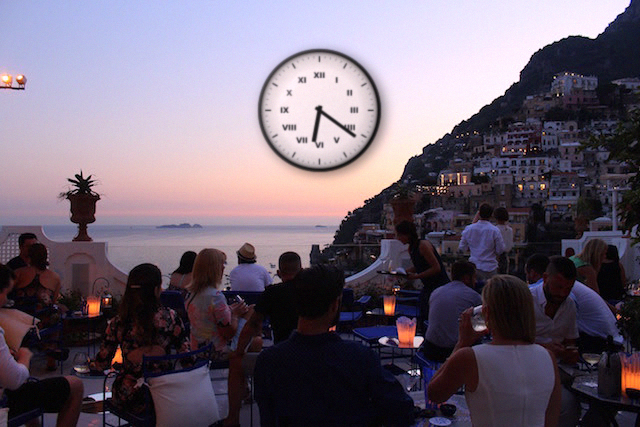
6:21
